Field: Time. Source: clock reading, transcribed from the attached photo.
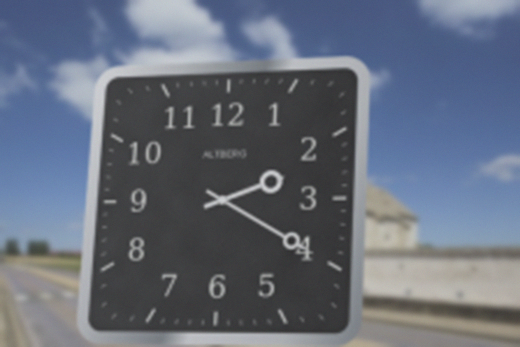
2:20
